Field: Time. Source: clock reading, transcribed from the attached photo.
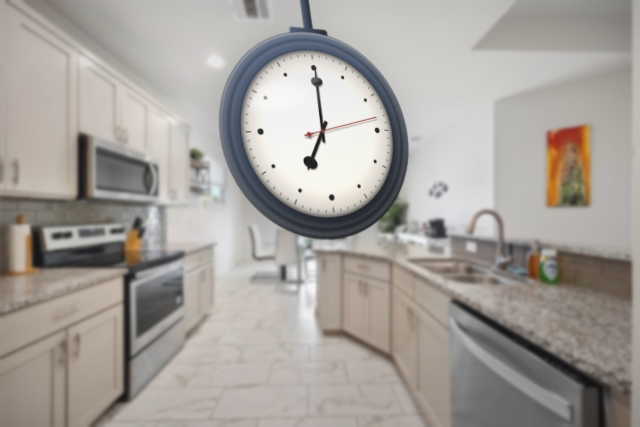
7:00:13
